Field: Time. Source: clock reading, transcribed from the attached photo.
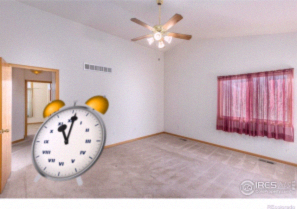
11:01
